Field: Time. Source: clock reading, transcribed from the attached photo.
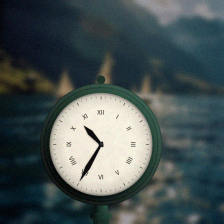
10:35
